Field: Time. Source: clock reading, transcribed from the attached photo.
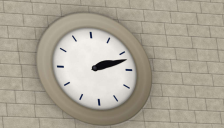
2:12
